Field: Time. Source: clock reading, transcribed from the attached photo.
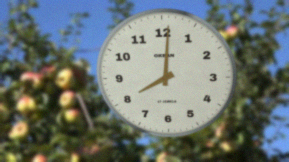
8:01
